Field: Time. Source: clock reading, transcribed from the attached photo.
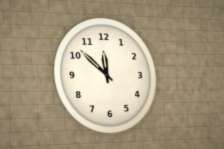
11:52
